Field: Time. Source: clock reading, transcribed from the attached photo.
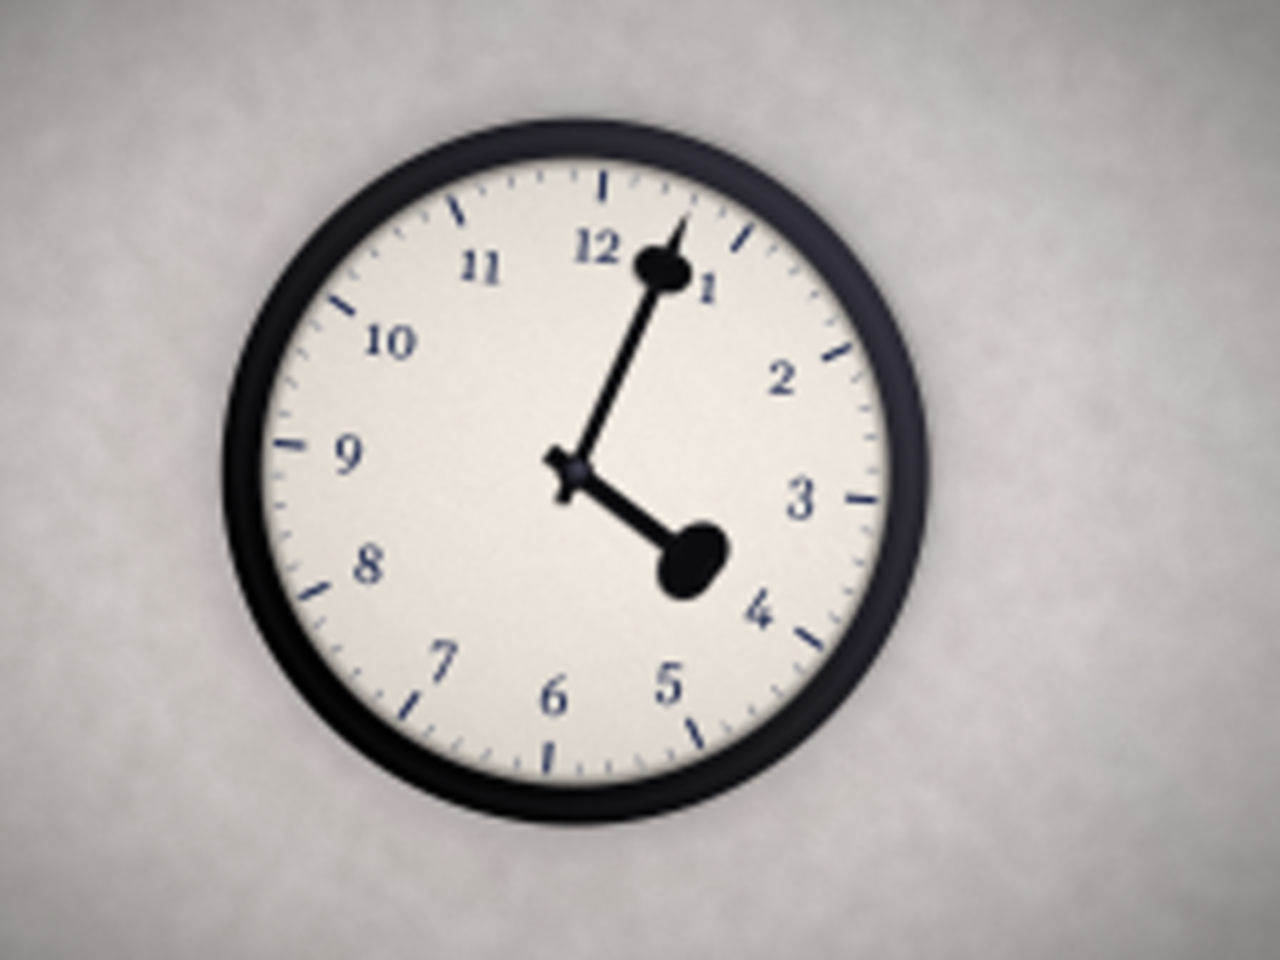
4:03
